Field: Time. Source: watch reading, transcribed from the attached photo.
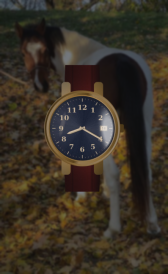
8:20
